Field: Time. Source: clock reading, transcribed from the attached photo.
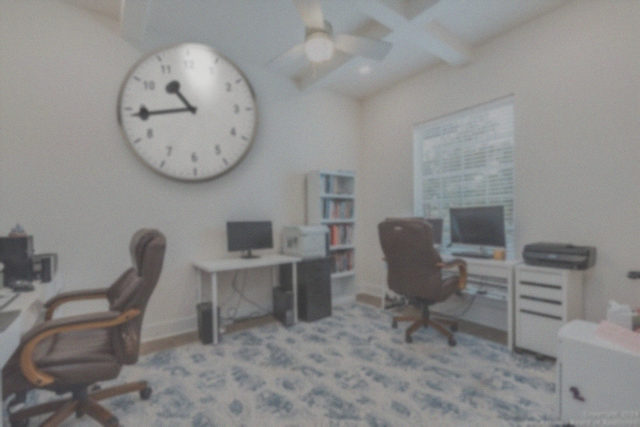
10:44
